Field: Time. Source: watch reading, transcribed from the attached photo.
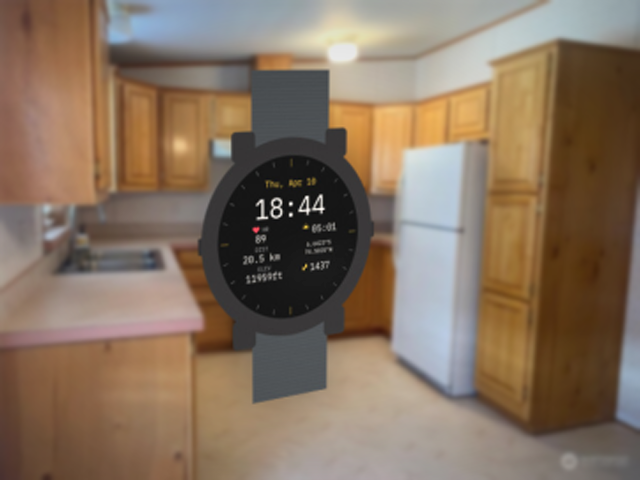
18:44
